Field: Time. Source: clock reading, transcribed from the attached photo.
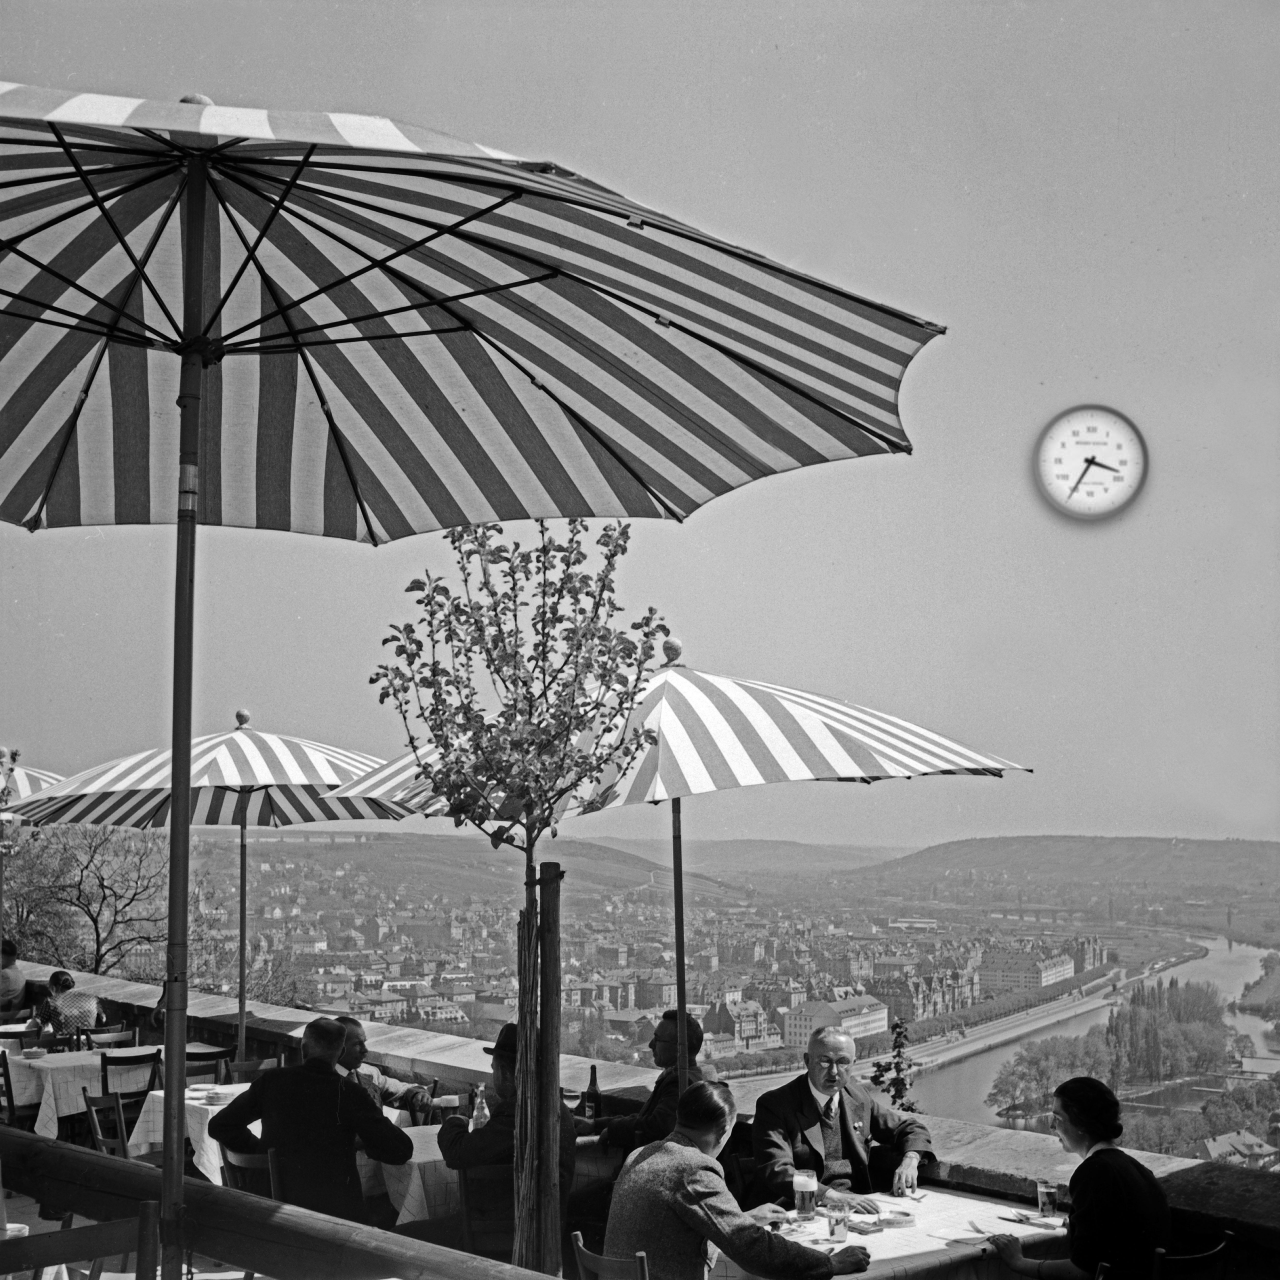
3:35
